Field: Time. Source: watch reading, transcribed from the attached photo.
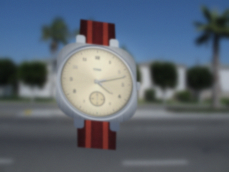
4:12
